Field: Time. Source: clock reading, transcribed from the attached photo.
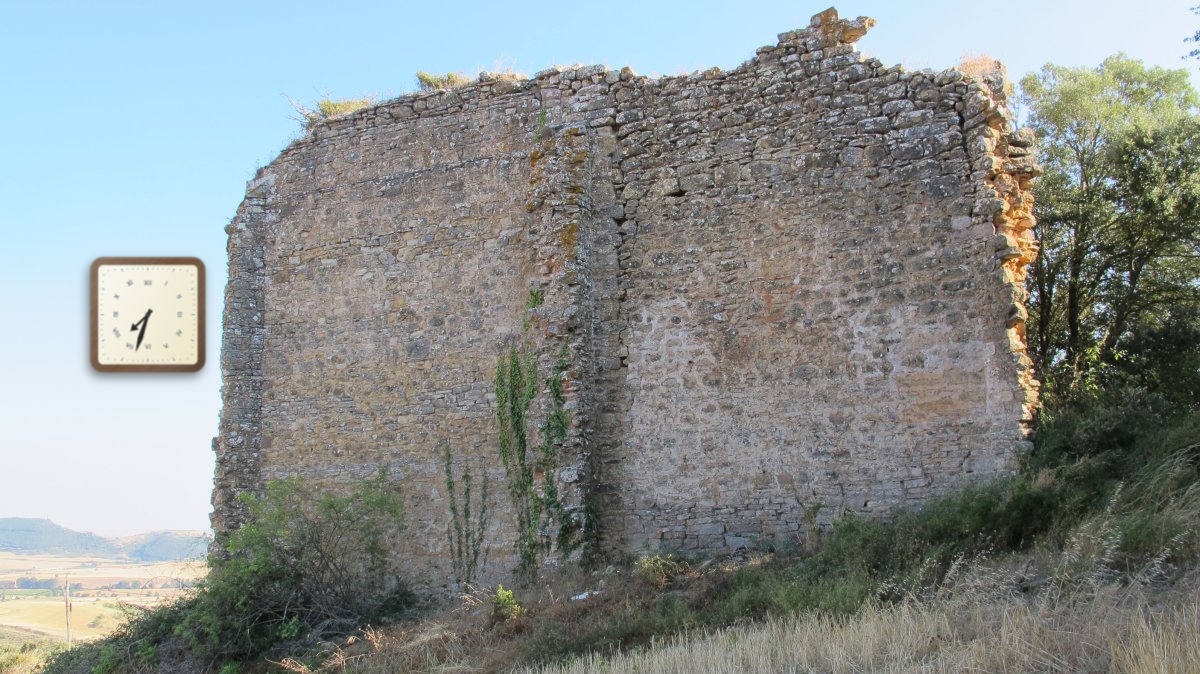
7:33
